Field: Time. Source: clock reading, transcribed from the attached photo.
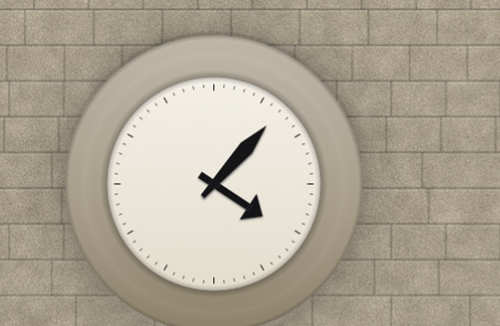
4:07
